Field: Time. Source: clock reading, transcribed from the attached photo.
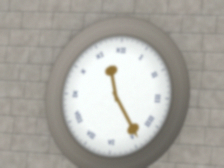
11:24
